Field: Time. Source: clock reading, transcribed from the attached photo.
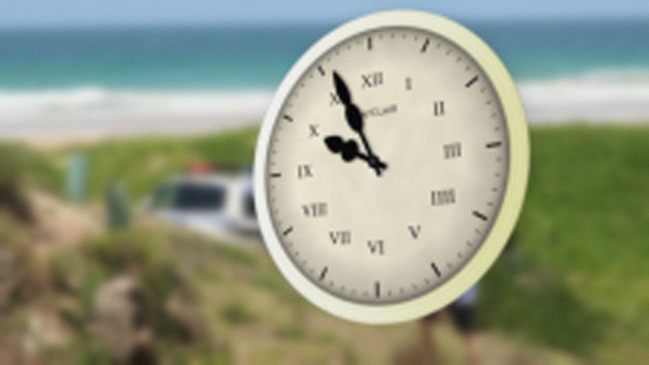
9:56
